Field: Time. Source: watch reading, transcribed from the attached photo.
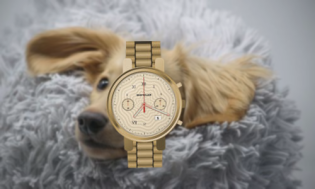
7:19
